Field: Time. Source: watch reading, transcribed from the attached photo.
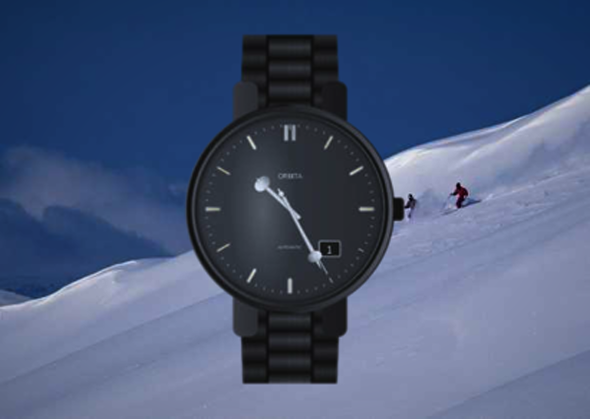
10:25:25
